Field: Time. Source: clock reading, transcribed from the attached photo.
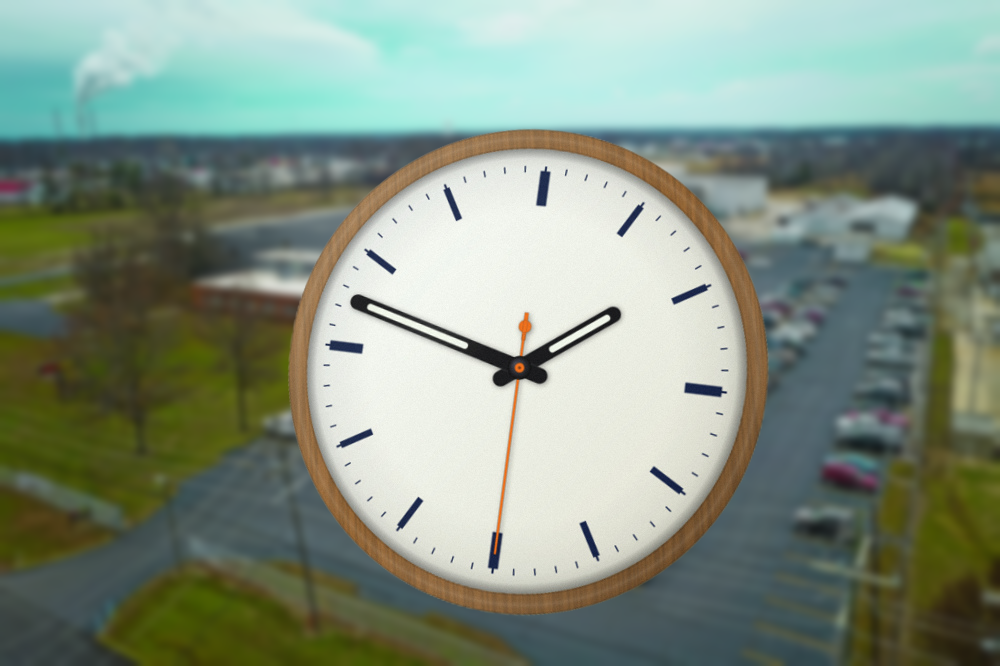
1:47:30
